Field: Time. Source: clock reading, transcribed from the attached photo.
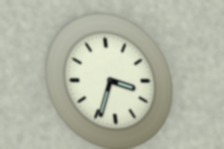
3:34
